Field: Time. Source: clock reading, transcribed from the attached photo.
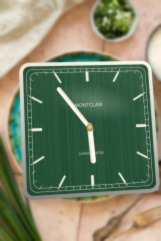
5:54
